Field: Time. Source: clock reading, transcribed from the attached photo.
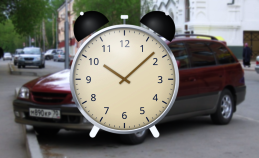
10:08
